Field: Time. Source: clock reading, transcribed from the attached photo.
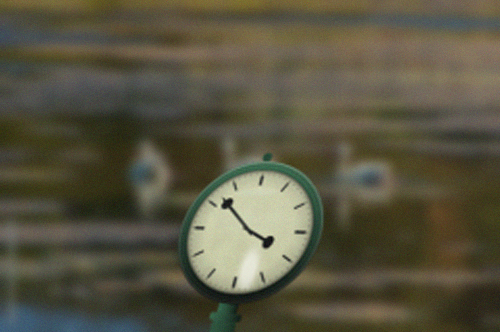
3:52
